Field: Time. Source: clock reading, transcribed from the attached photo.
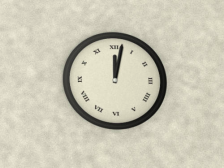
12:02
